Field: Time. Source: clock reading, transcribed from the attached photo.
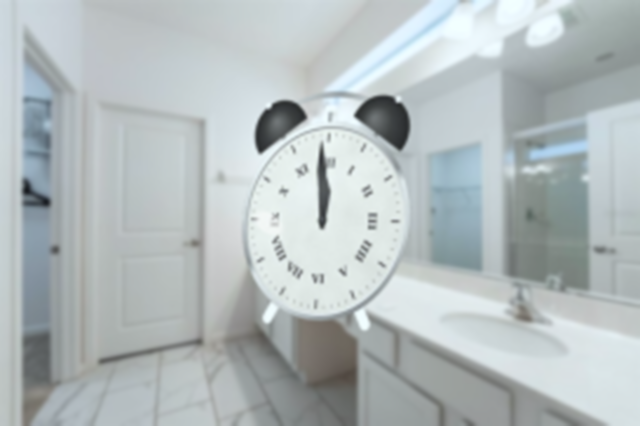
11:59
